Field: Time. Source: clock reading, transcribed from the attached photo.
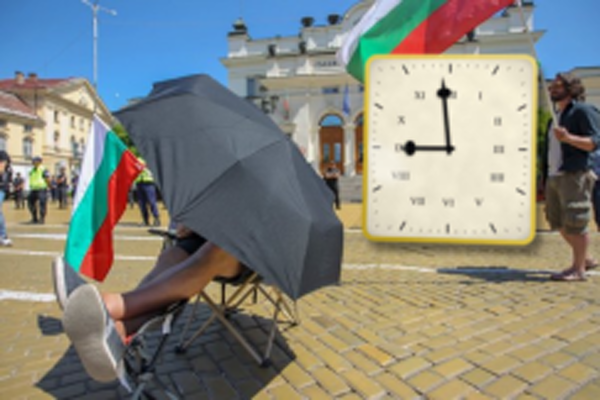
8:59
